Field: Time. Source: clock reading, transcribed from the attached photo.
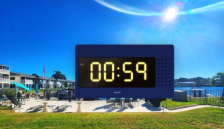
0:59
